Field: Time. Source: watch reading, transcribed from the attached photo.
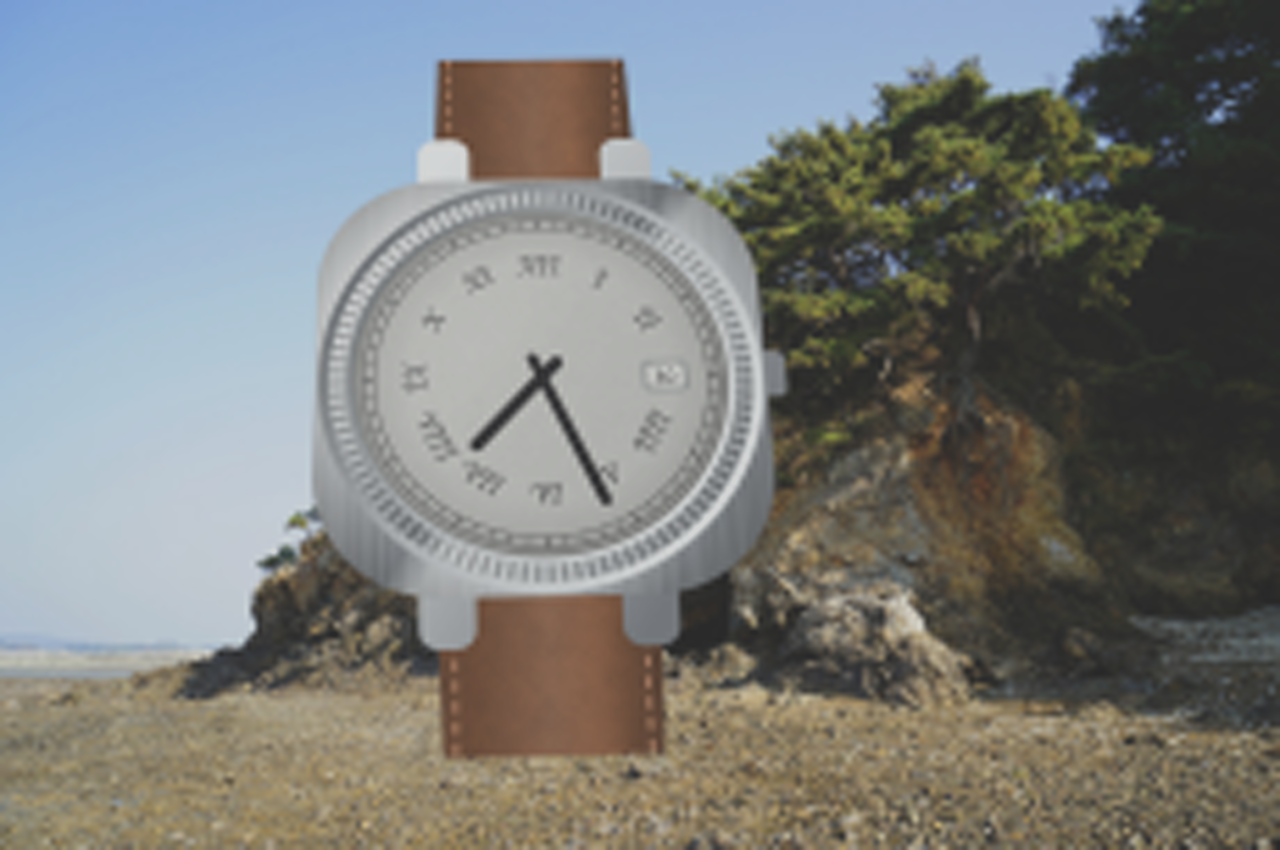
7:26
